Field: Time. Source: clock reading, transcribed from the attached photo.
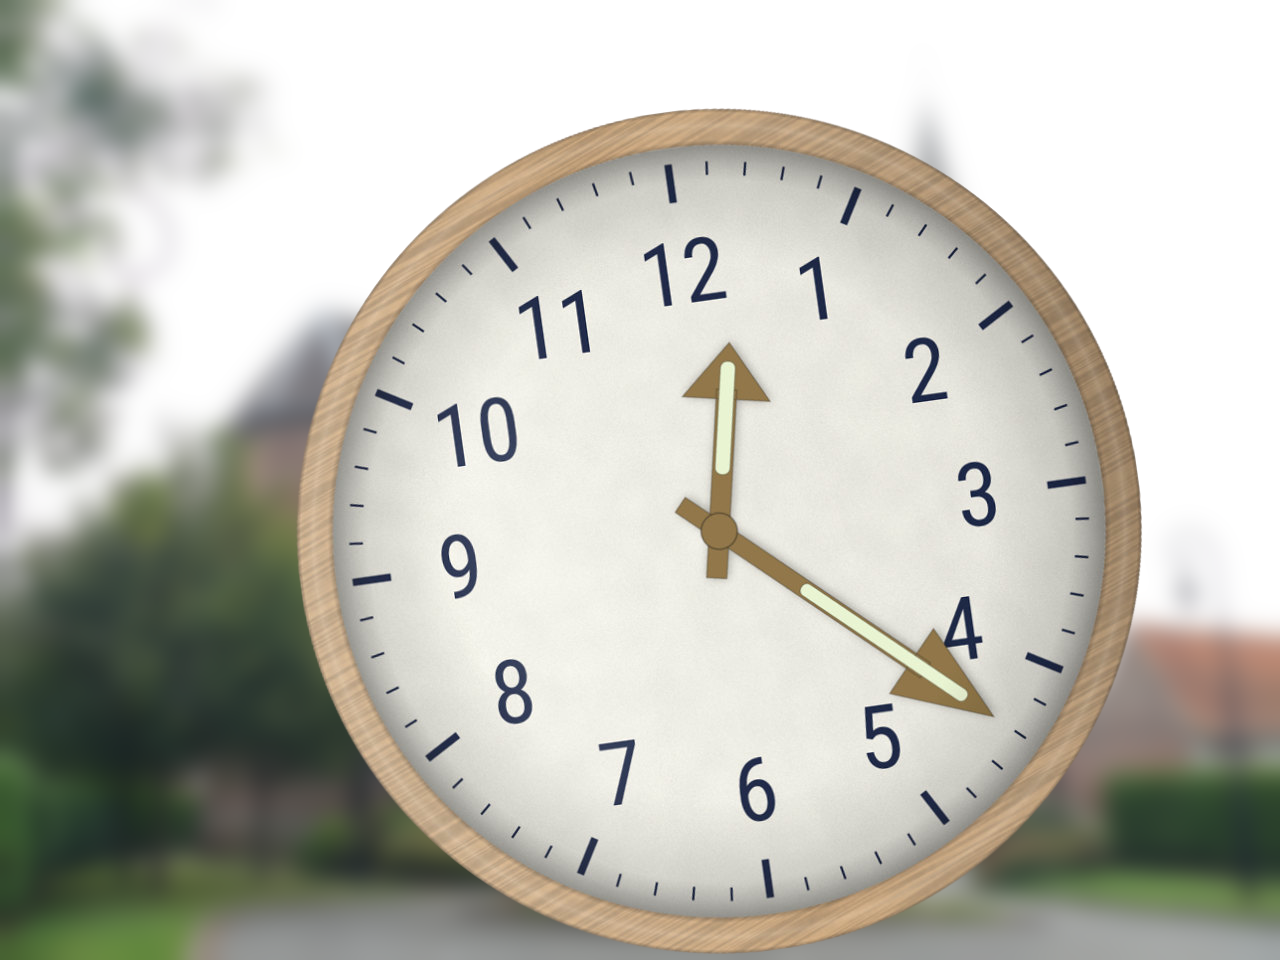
12:22
